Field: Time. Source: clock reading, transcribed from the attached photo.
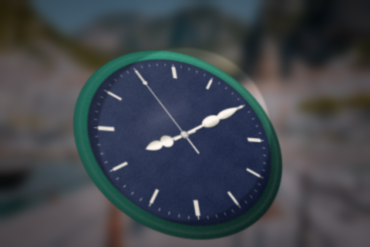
8:09:55
